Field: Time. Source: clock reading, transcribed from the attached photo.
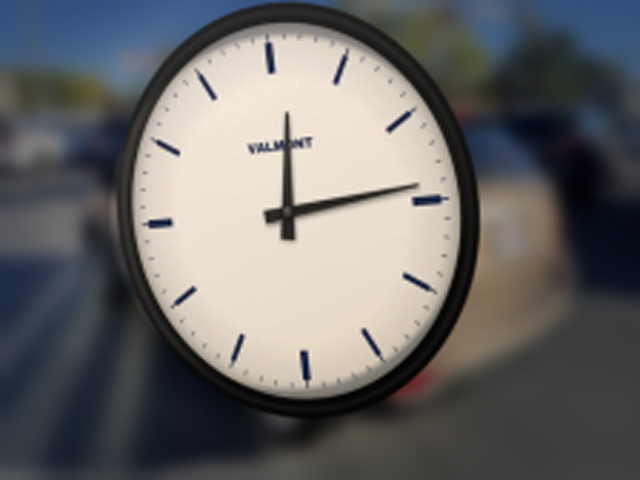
12:14
